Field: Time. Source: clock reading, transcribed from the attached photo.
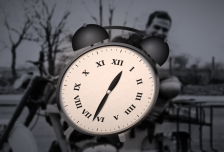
12:32
